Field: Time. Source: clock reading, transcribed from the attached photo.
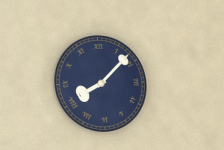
8:08
